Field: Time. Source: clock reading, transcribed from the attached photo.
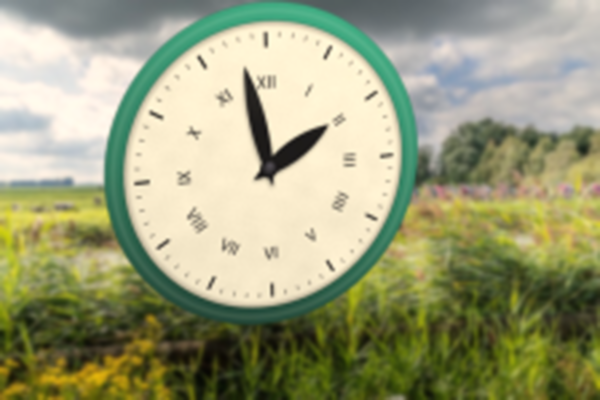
1:58
